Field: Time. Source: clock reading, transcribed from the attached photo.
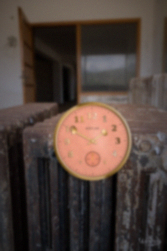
1:50
